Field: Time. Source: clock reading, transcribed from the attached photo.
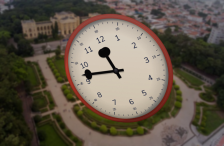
11:47
